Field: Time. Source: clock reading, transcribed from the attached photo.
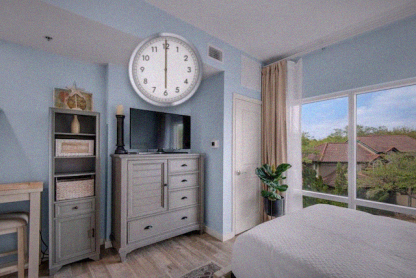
6:00
